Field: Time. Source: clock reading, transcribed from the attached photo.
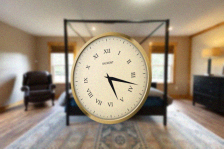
5:18
